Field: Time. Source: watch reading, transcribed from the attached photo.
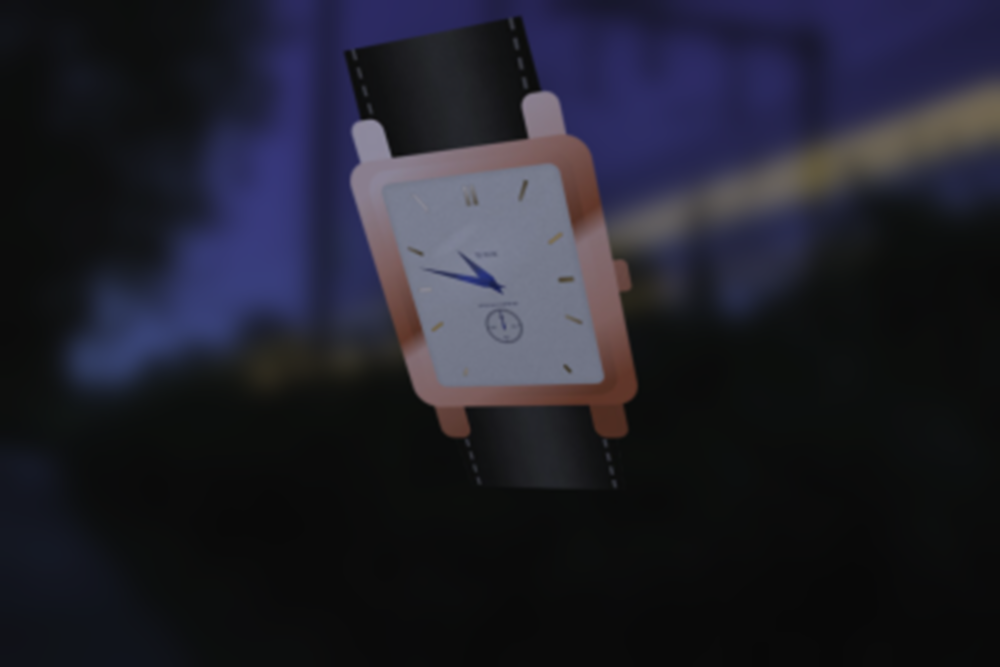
10:48
